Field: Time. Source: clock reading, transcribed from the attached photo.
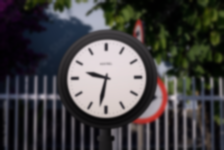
9:32
